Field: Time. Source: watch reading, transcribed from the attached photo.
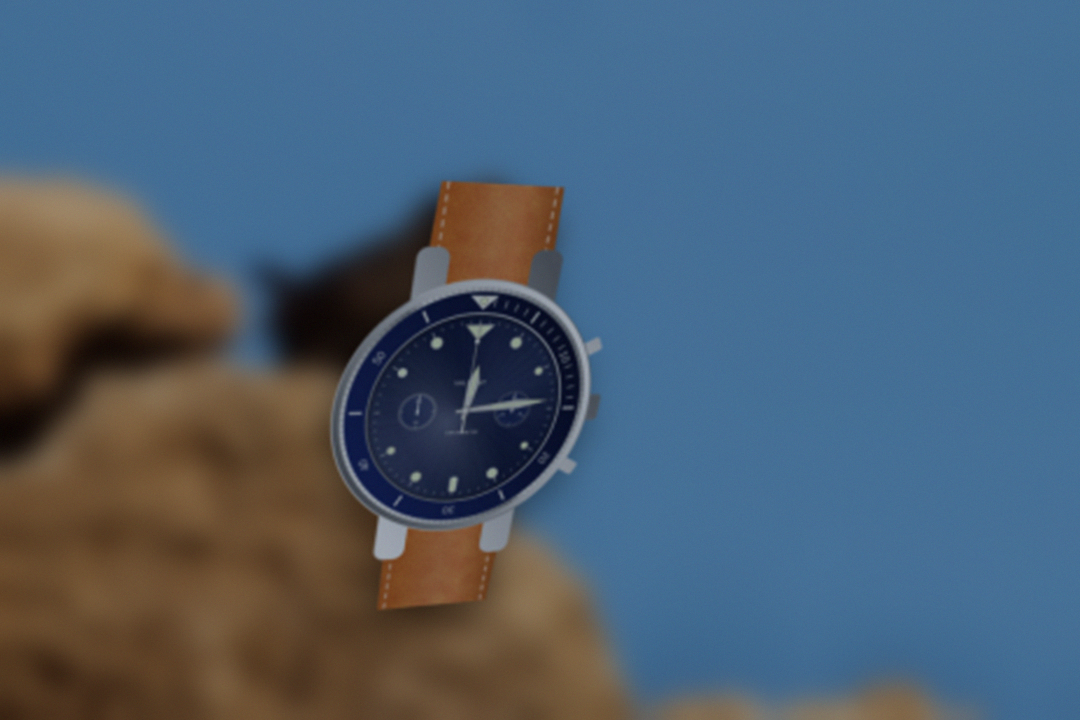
12:14
